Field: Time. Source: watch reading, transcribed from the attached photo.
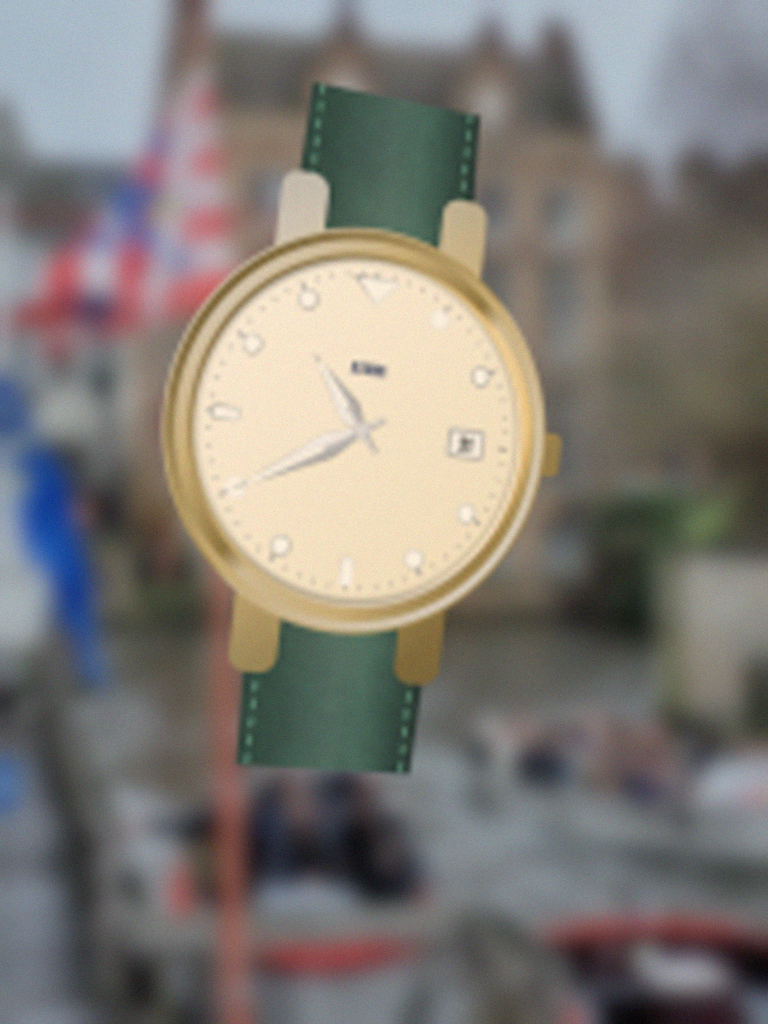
10:40
